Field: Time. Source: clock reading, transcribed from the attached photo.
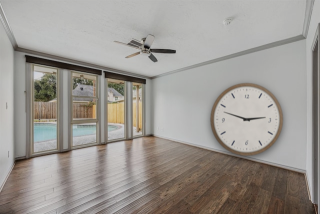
2:48
